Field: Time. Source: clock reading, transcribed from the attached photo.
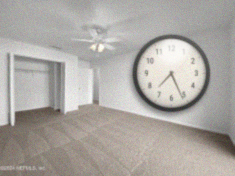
7:26
